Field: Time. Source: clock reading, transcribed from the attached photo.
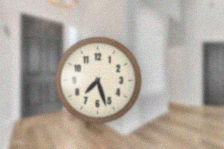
7:27
